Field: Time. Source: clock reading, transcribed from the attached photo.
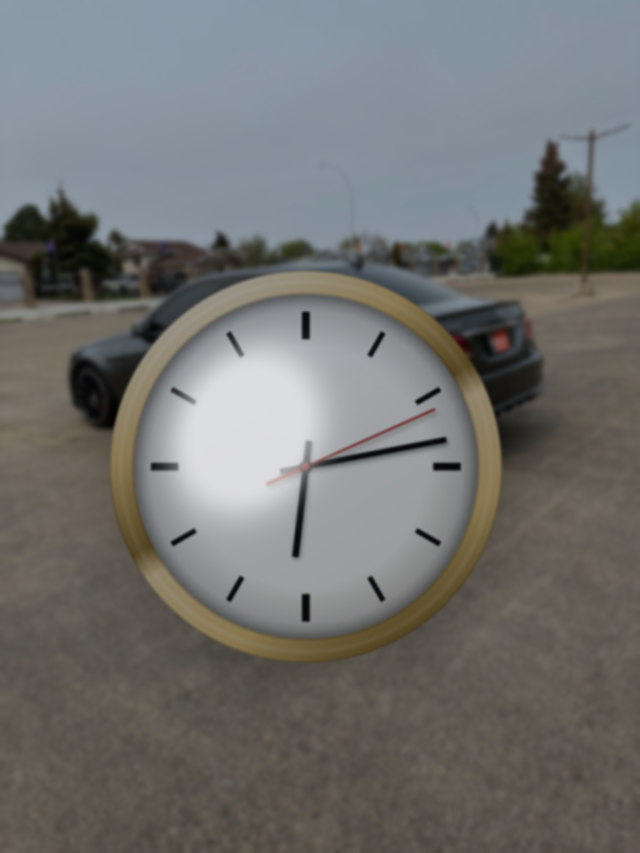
6:13:11
